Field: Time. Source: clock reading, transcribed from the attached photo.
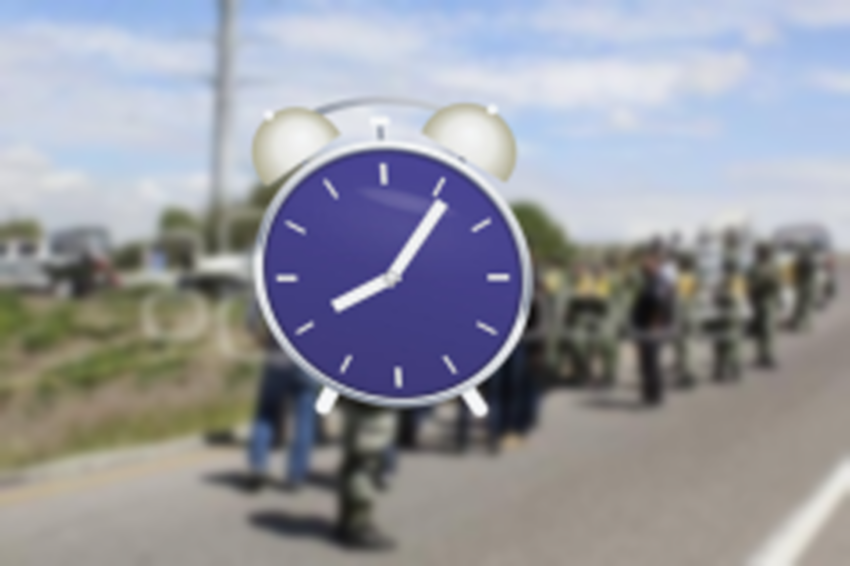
8:06
